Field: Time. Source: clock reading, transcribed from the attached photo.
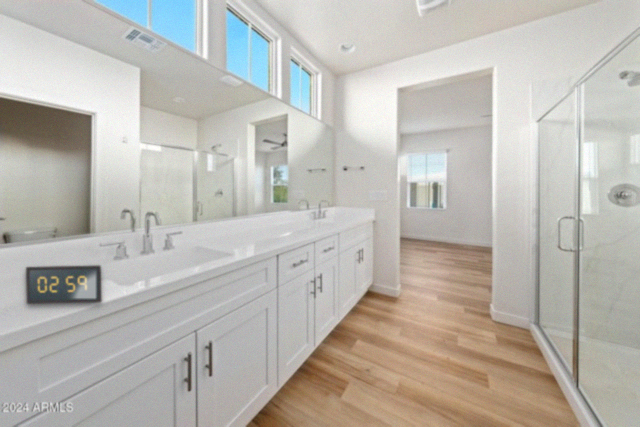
2:59
